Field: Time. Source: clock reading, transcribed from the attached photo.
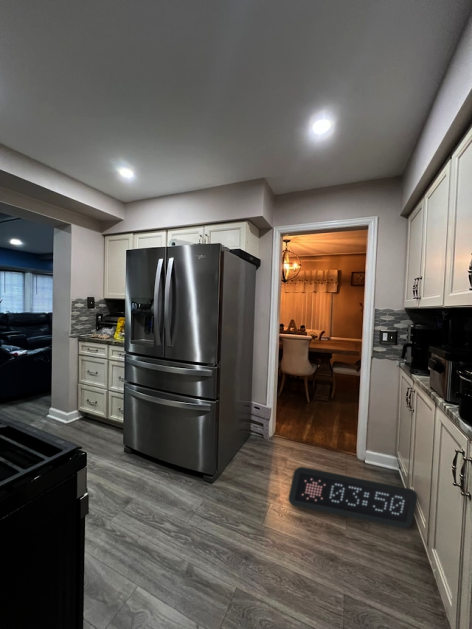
3:50
